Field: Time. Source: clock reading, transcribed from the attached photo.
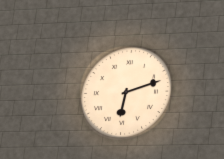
6:12
